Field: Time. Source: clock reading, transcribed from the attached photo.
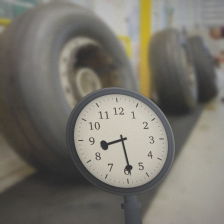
8:29
